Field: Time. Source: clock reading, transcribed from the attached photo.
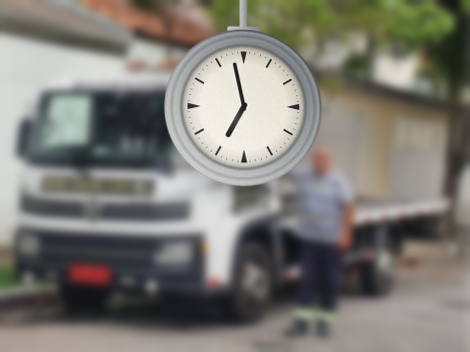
6:58
